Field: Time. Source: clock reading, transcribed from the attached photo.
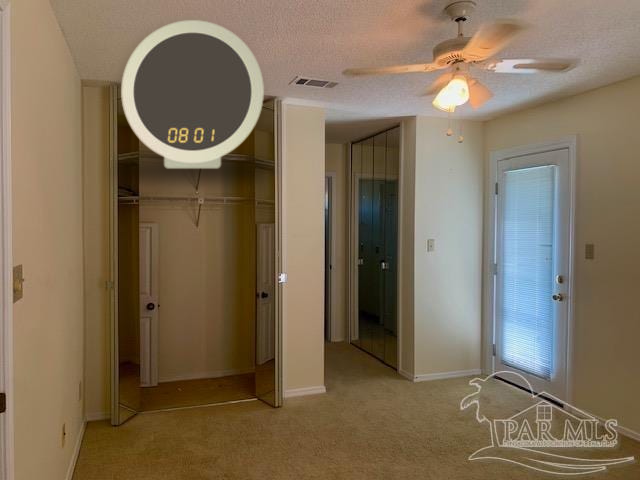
8:01
